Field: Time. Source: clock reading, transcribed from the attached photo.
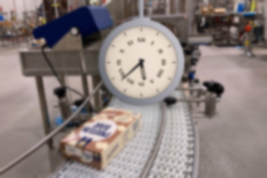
5:38
